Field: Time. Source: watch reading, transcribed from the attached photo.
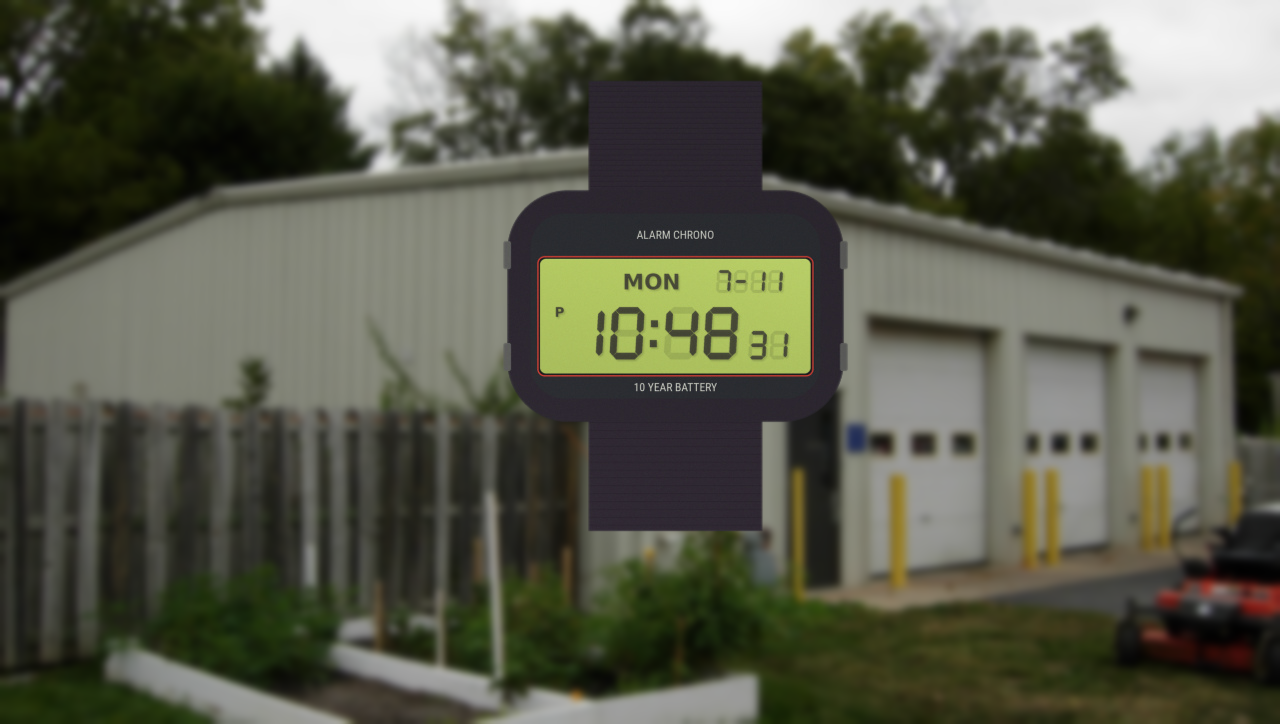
10:48:31
